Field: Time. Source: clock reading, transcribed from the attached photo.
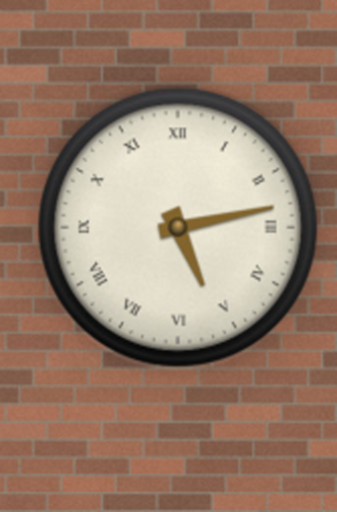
5:13
